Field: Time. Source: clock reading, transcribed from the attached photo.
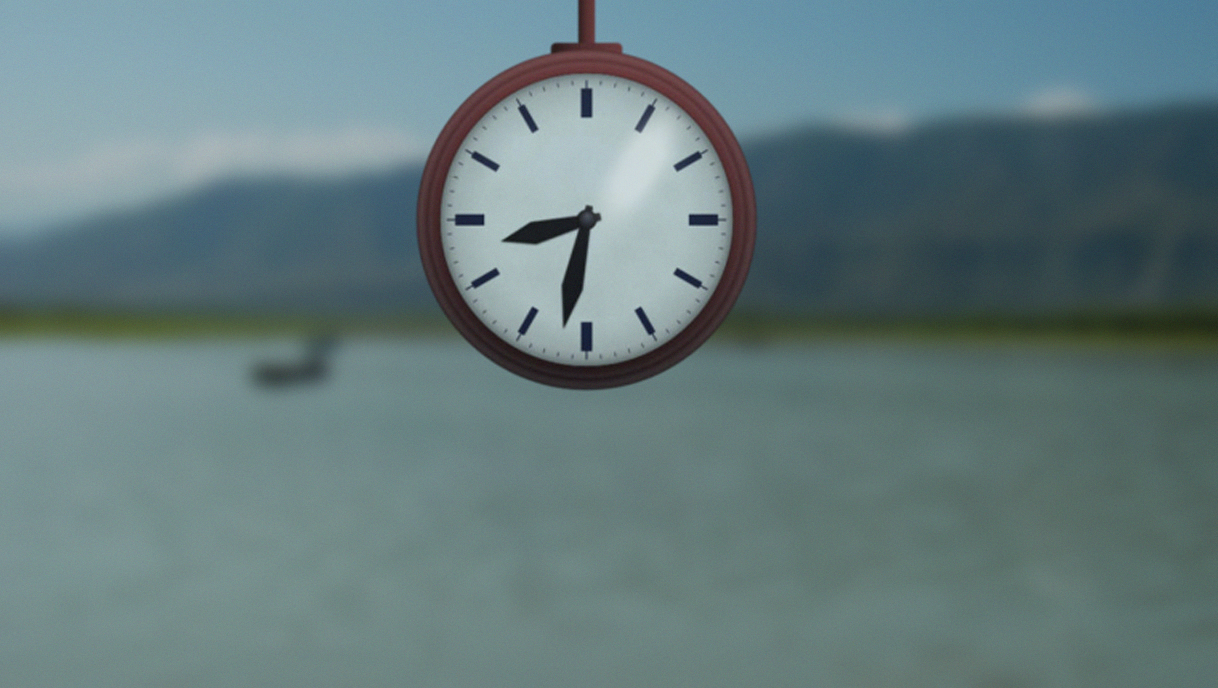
8:32
